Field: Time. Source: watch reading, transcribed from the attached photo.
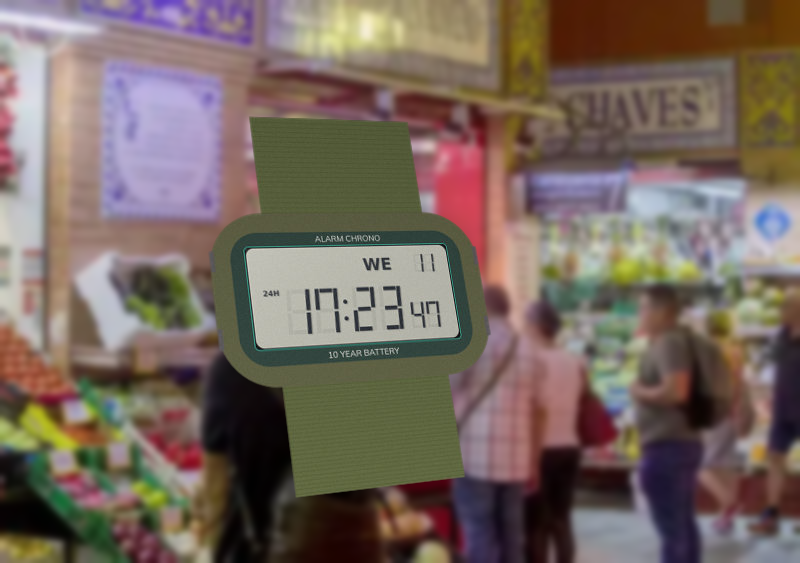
17:23:47
